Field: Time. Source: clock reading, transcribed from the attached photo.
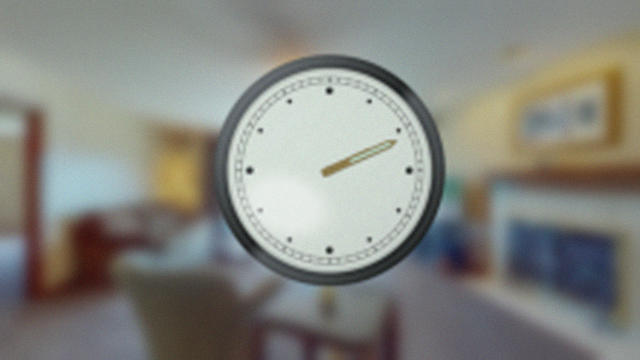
2:11
